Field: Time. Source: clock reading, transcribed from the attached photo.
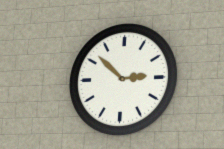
2:52
